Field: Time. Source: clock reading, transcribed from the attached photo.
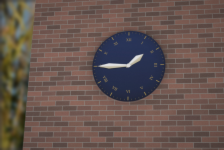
1:45
